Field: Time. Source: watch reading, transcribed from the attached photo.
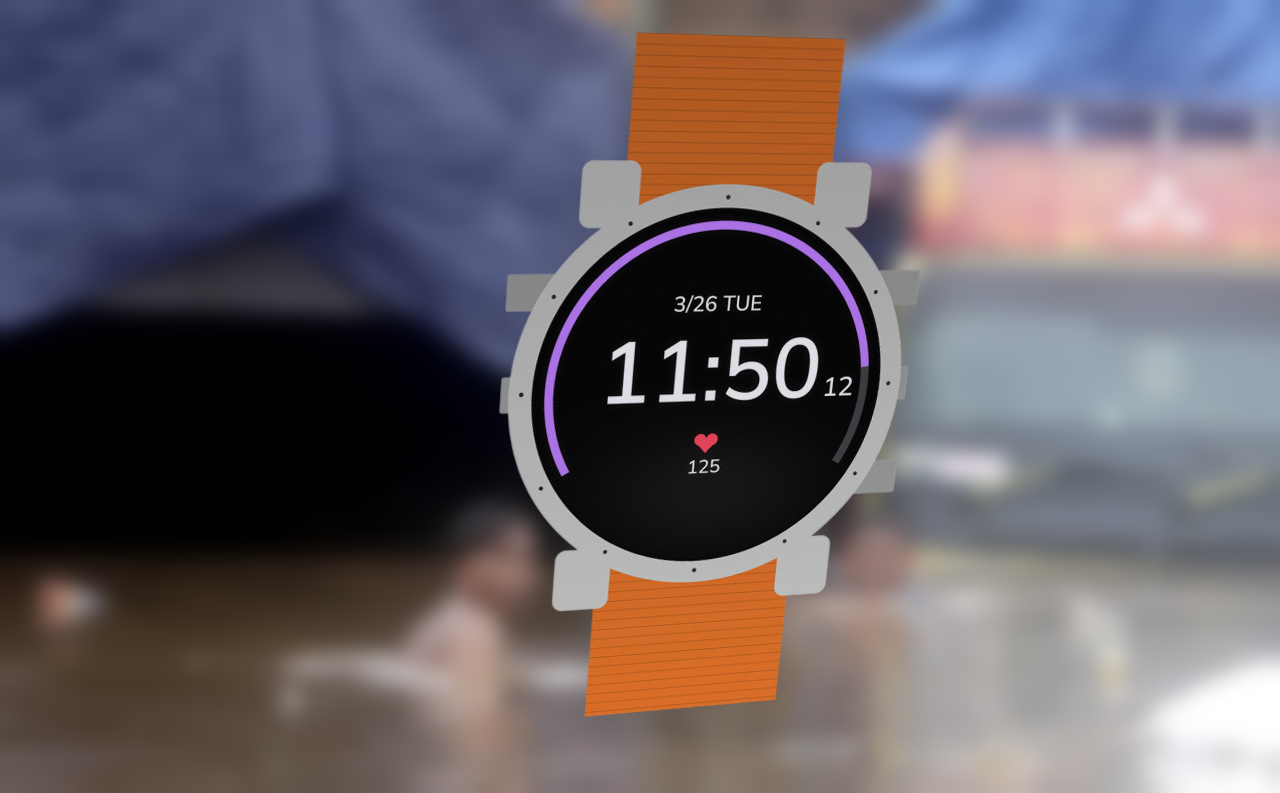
11:50:12
